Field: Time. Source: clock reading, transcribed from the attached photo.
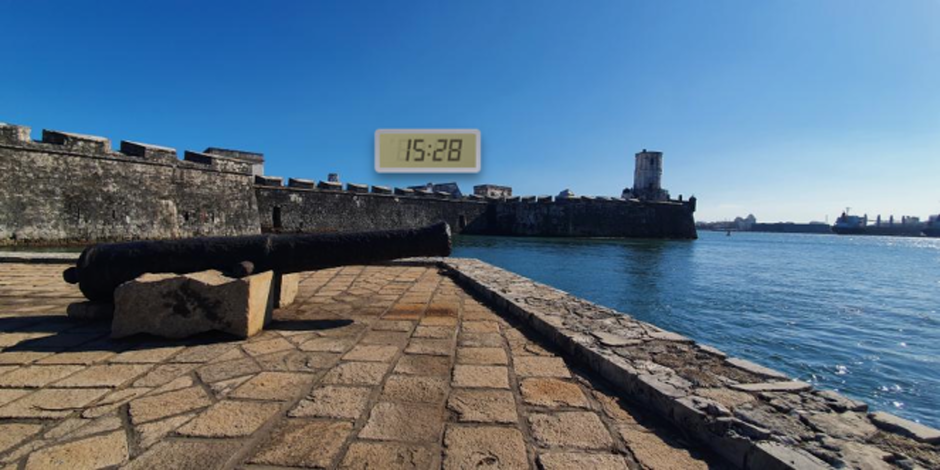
15:28
